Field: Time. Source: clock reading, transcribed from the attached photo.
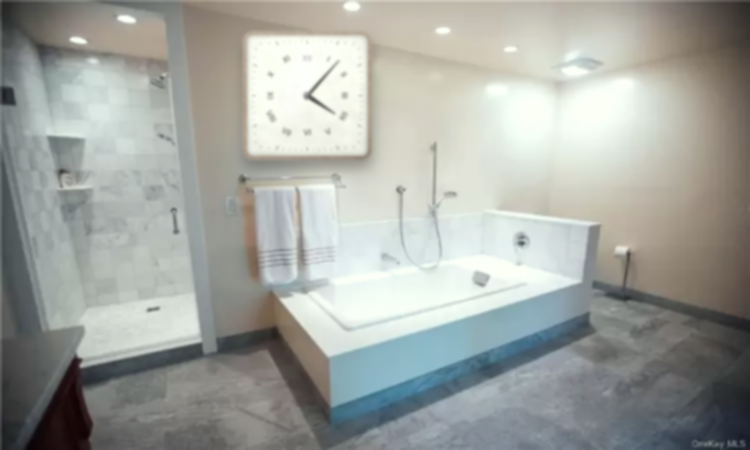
4:07
